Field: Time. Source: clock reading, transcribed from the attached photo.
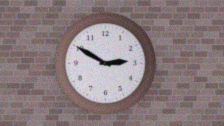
2:50
